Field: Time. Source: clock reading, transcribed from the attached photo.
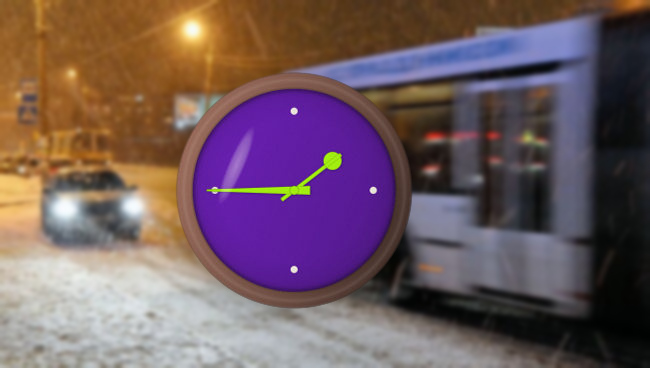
1:45
